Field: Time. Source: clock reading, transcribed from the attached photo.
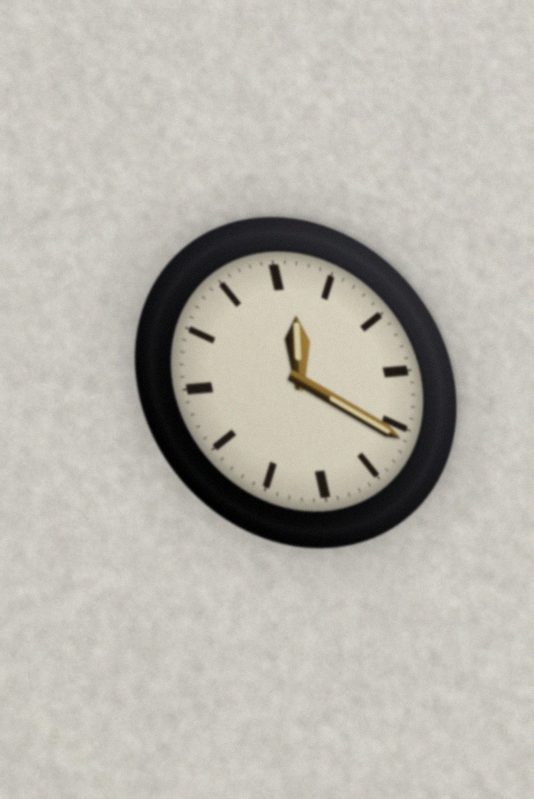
12:21
